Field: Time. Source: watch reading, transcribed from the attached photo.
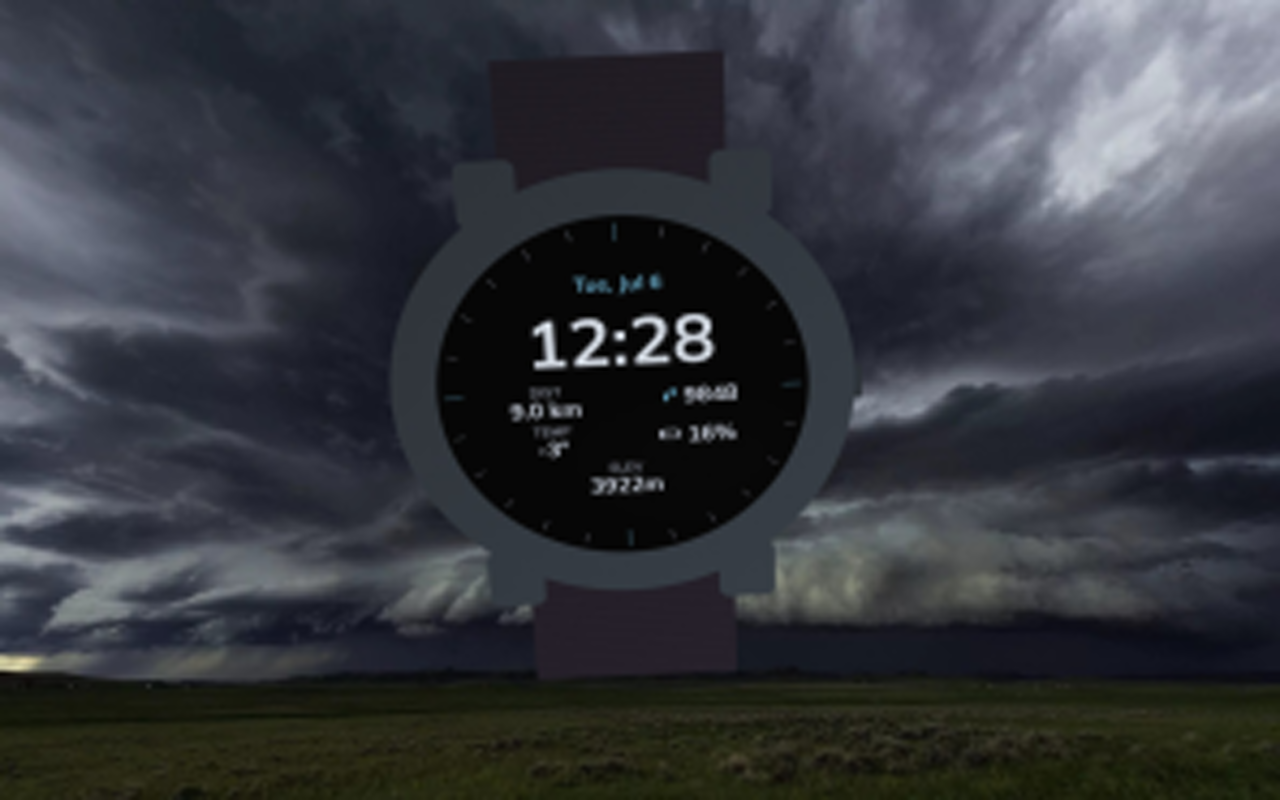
12:28
